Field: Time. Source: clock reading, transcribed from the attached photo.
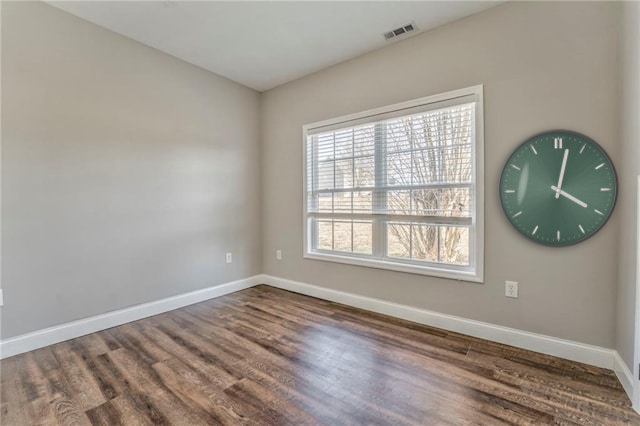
4:02
